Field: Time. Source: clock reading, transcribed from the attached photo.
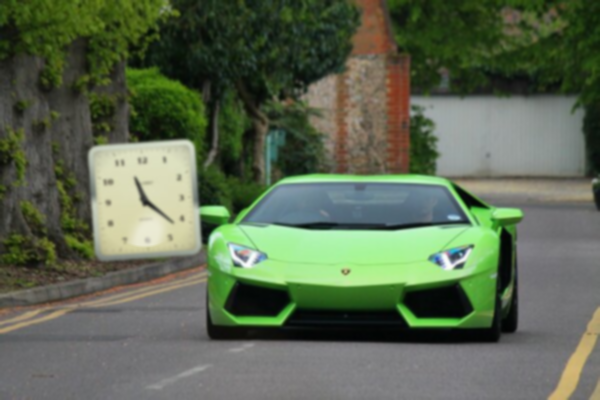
11:22
